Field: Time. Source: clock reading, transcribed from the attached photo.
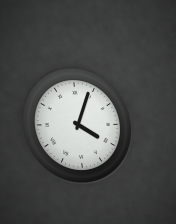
4:04
